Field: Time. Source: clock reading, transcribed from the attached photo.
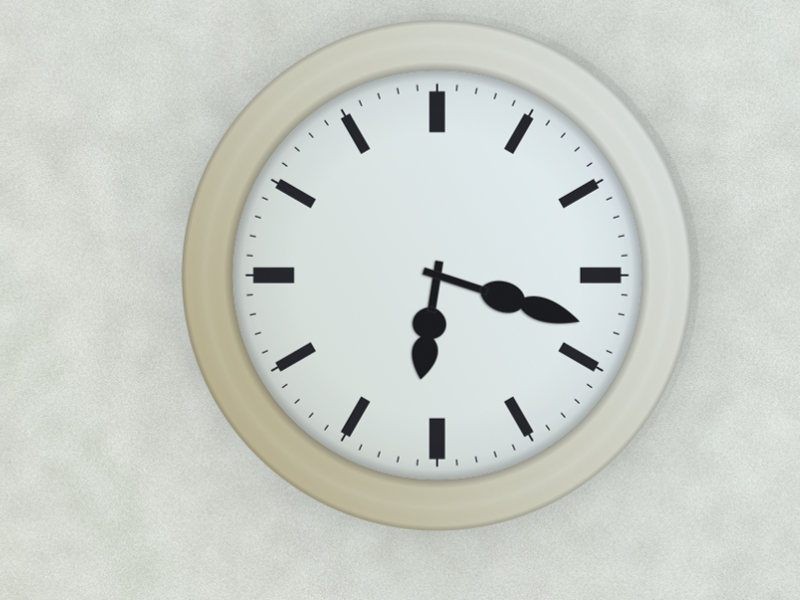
6:18
